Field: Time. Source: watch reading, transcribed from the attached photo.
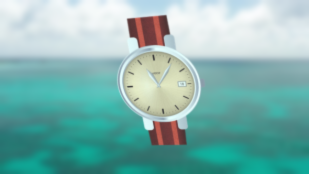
11:06
